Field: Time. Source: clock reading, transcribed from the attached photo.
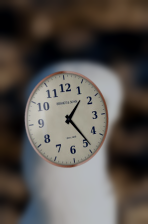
1:24
